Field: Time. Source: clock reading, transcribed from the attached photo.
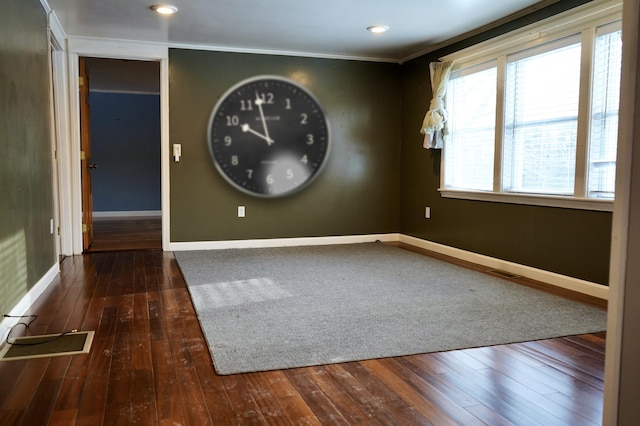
9:58
